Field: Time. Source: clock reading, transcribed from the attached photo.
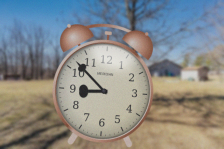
8:52
